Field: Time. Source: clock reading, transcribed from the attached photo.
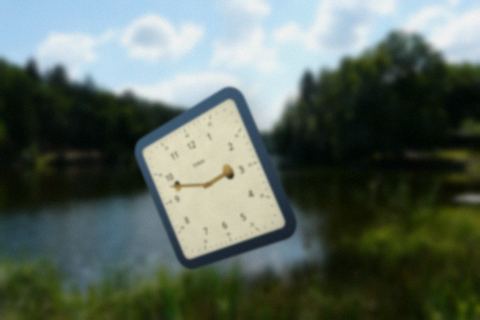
2:48
